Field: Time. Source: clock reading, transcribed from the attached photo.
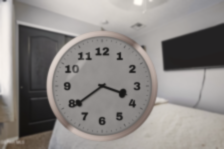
3:39
